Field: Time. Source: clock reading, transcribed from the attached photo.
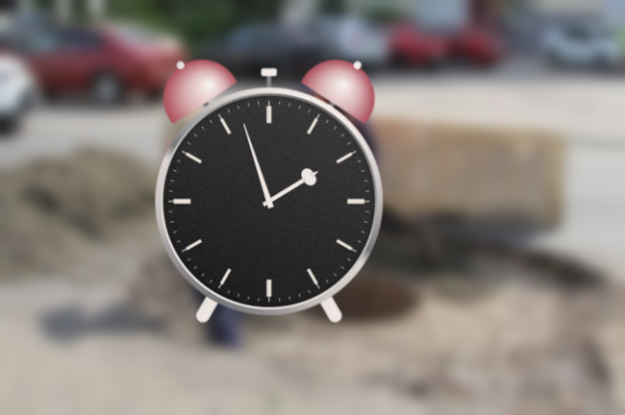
1:57
